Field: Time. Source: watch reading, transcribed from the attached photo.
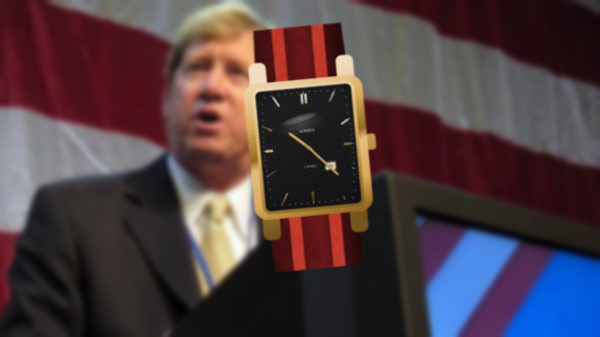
10:23
